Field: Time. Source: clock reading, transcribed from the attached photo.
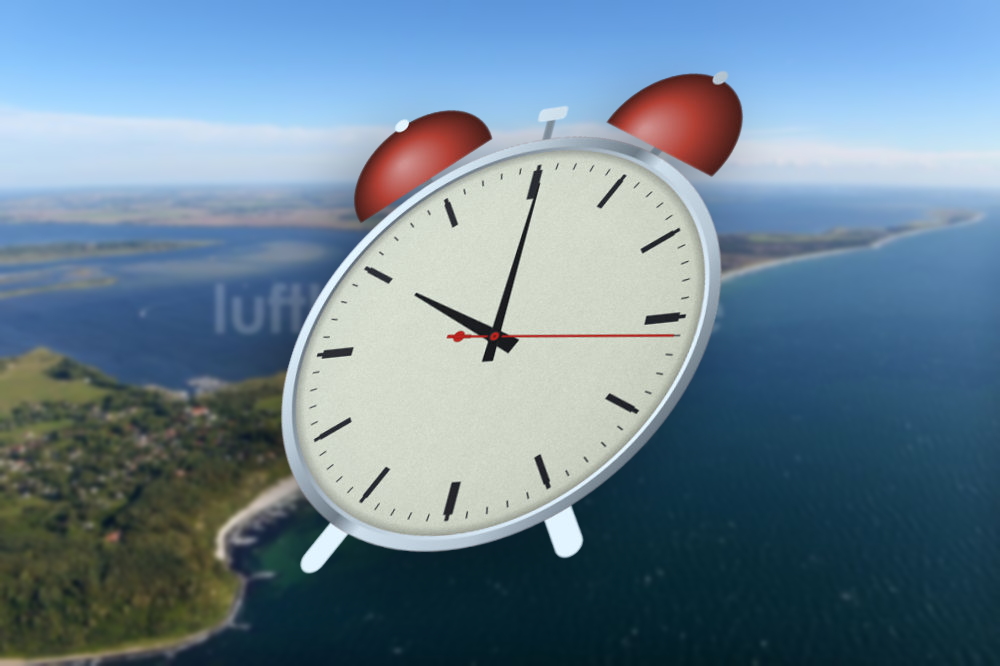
10:00:16
